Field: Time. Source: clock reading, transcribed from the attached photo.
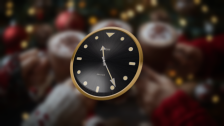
11:24
